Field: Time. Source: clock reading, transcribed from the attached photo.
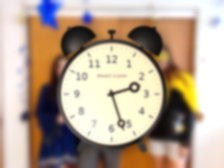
2:27
